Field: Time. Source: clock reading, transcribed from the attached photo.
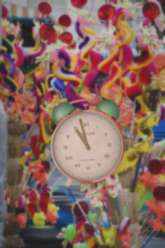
10:58
